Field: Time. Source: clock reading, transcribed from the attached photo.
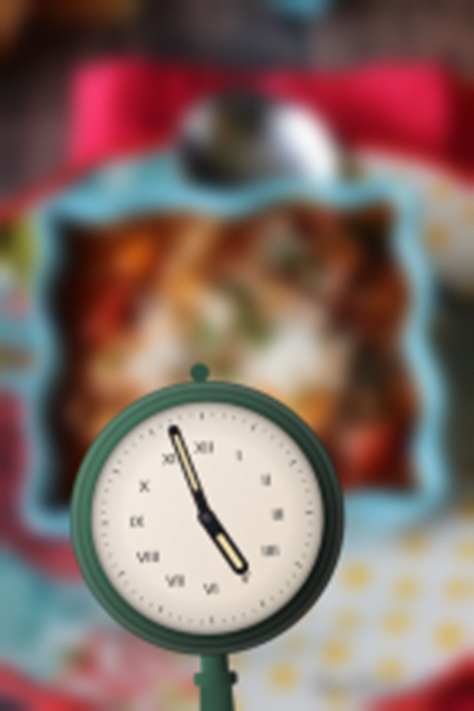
4:57
